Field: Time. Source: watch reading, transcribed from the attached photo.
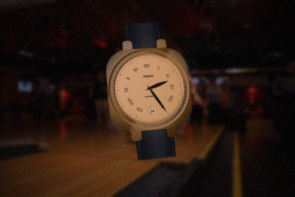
2:25
